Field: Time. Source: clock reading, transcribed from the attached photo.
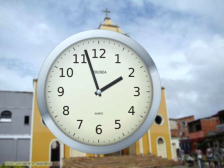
1:57
